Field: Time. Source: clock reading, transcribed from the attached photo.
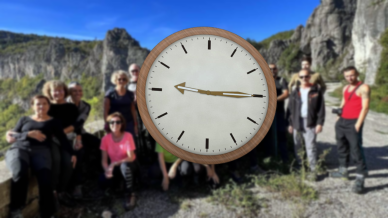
9:15
